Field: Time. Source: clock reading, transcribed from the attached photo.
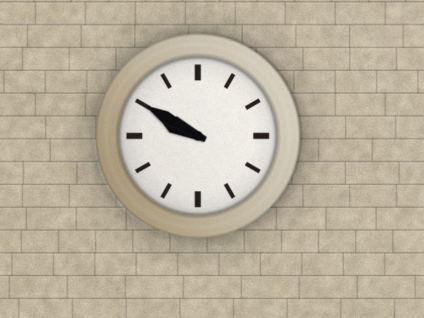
9:50
